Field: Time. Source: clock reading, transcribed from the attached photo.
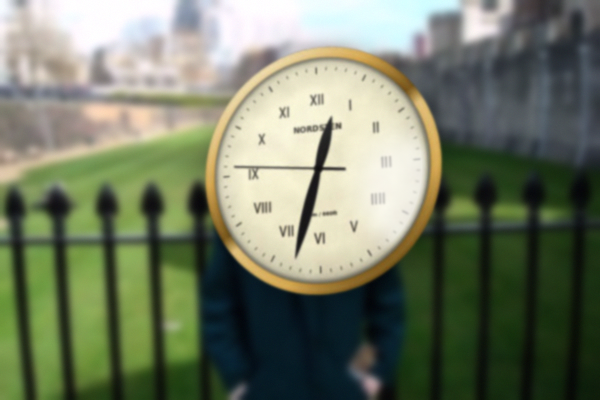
12:32:46
